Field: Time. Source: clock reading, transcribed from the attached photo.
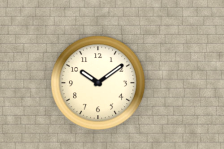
10:09
